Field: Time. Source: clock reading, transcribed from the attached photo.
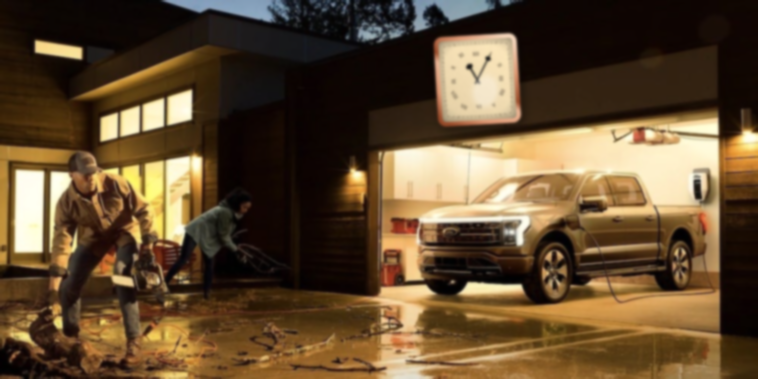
11:05
